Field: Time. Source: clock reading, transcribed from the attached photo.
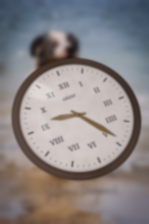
9:24
